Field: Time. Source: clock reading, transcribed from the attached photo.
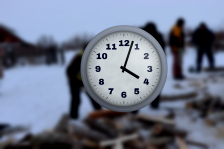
4:03
